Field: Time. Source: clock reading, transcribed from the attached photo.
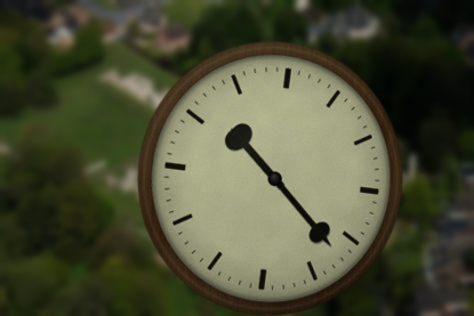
10:22
